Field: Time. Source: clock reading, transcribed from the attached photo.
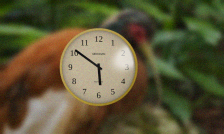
5:51
